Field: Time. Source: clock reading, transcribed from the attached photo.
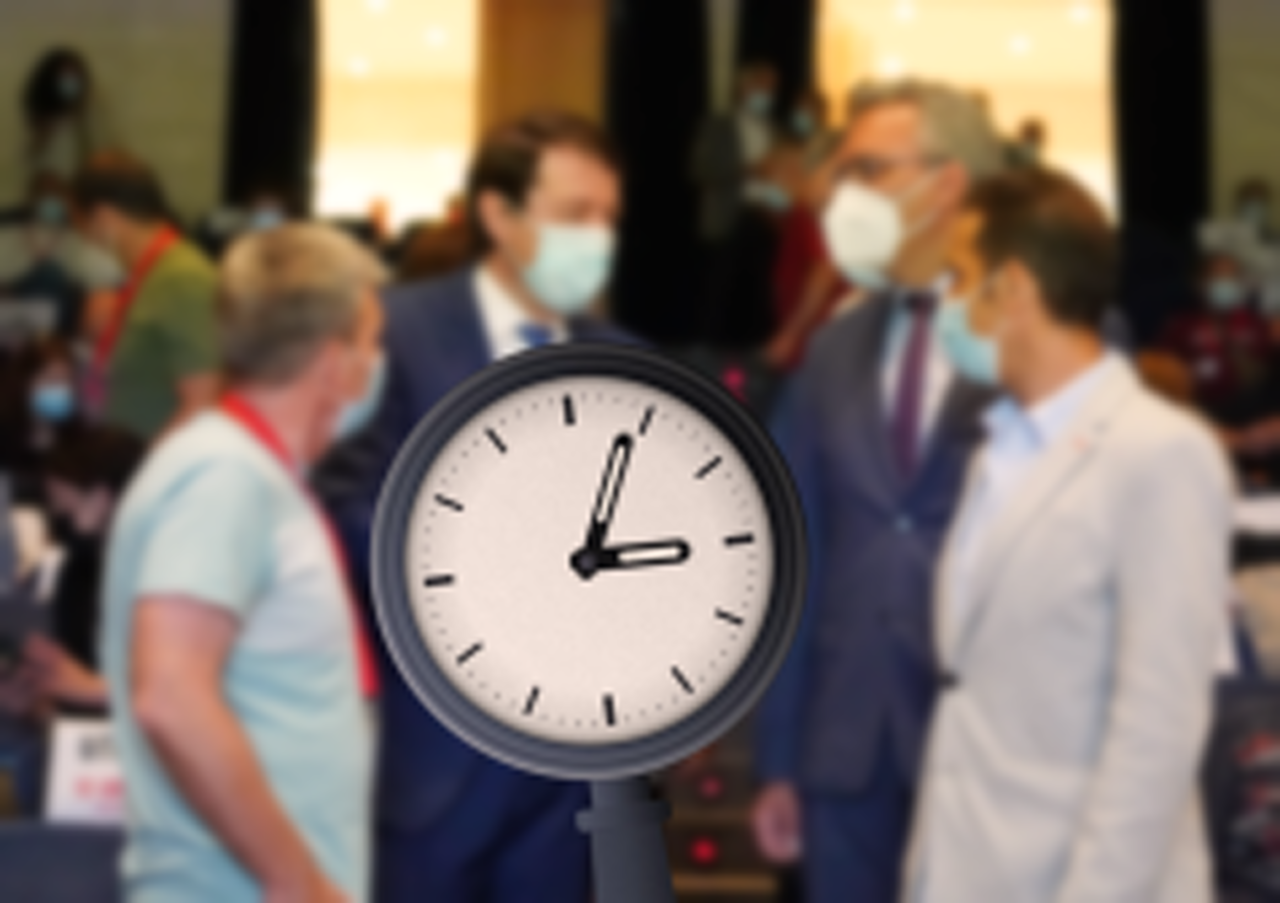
3:04
